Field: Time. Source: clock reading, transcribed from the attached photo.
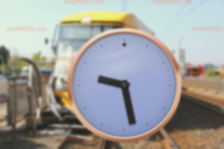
9:28
